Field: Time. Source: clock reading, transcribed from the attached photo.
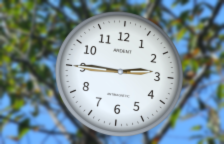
2:45
